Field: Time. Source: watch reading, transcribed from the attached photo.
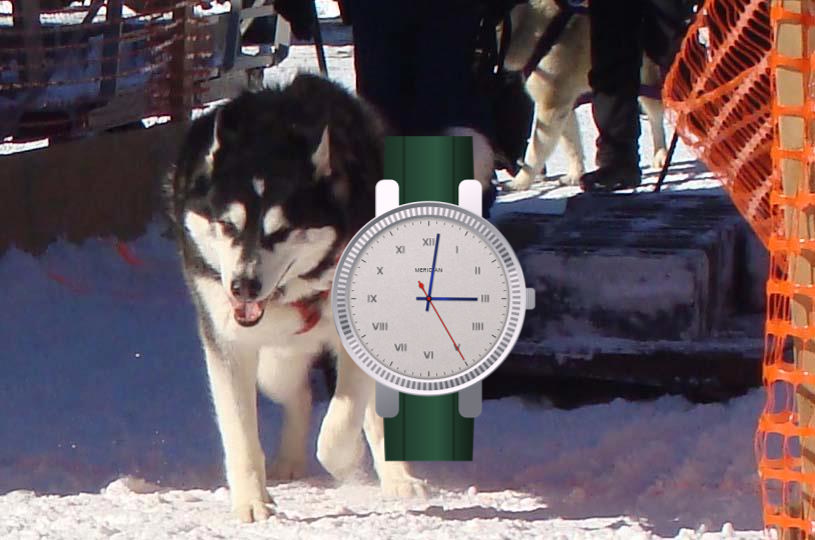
3:01:25
